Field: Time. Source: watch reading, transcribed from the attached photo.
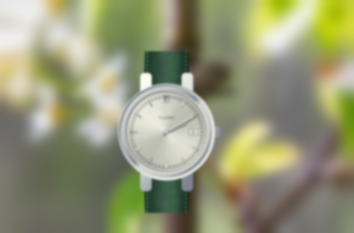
2:10
